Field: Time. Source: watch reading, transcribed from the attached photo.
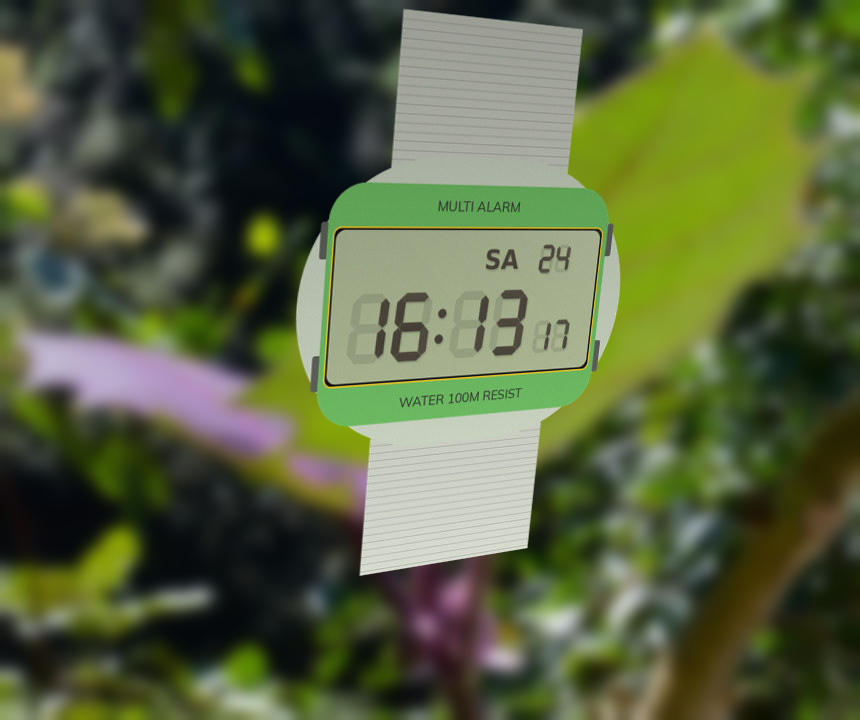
16:13:17
